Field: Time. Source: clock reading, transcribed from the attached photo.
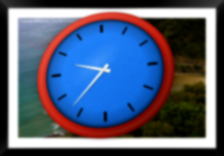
9:37
